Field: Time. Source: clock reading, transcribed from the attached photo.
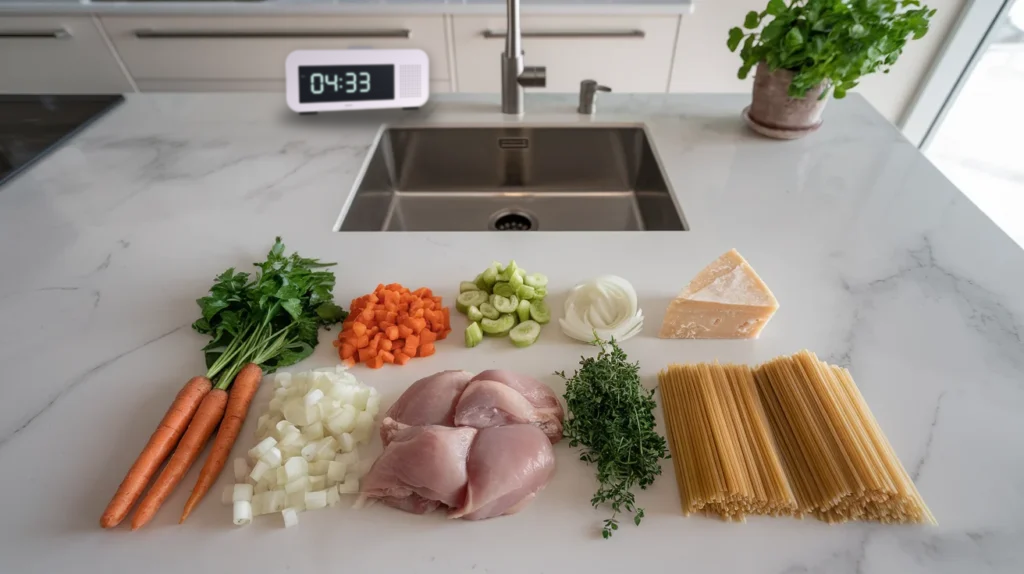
4:33
